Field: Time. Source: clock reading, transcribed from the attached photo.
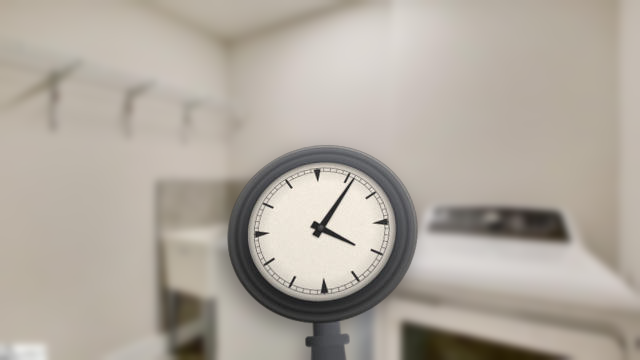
4:06
